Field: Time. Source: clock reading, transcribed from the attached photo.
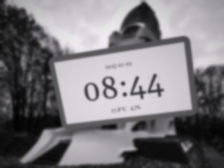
8:44
